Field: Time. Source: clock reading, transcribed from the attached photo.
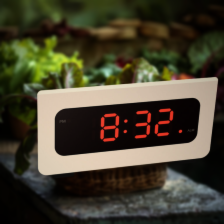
8:32
